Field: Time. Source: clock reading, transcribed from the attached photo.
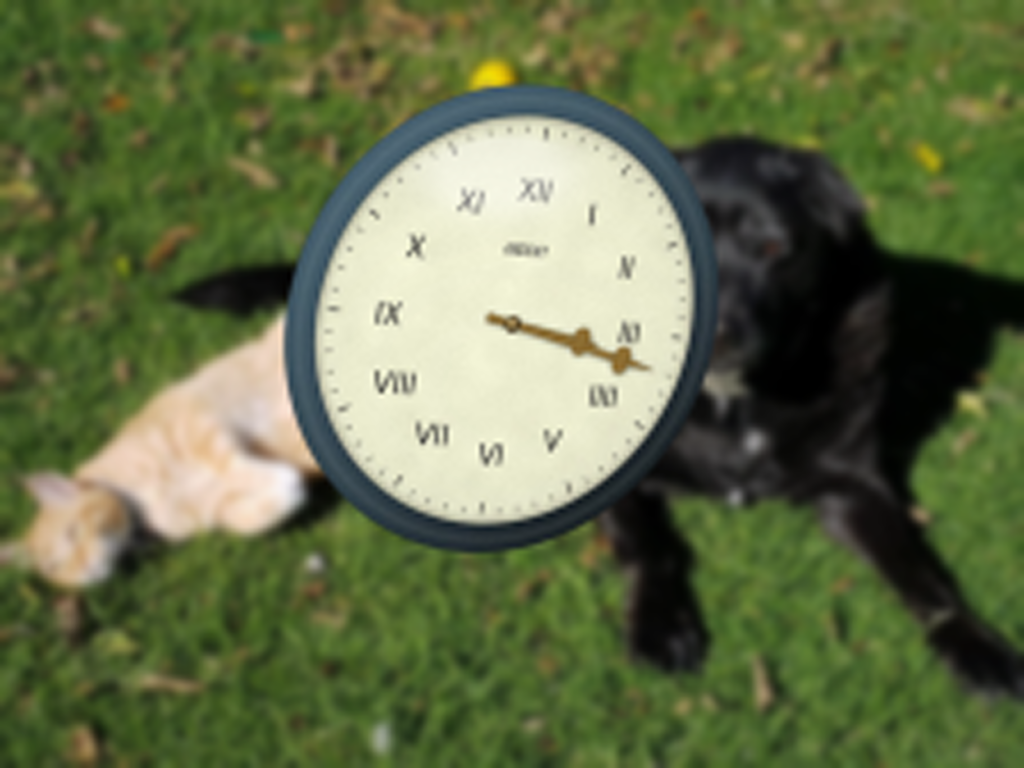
3:17
